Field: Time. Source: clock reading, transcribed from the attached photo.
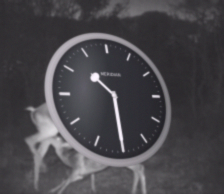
10:30
